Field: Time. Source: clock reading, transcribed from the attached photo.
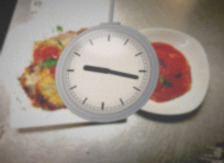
9:17
